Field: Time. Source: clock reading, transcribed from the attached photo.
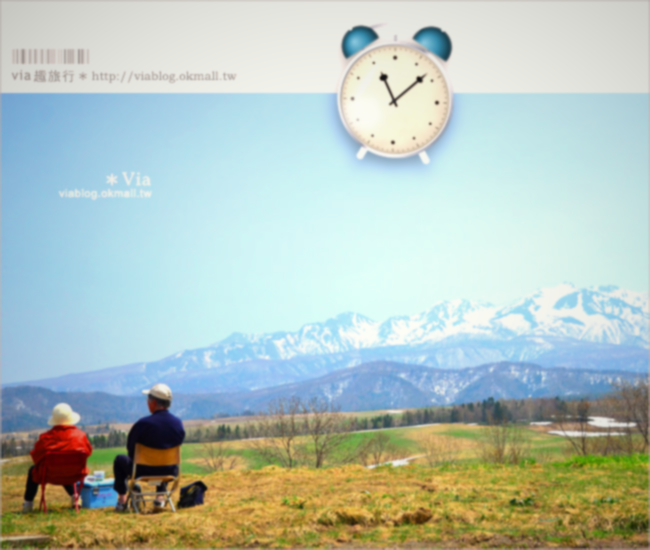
11:08
